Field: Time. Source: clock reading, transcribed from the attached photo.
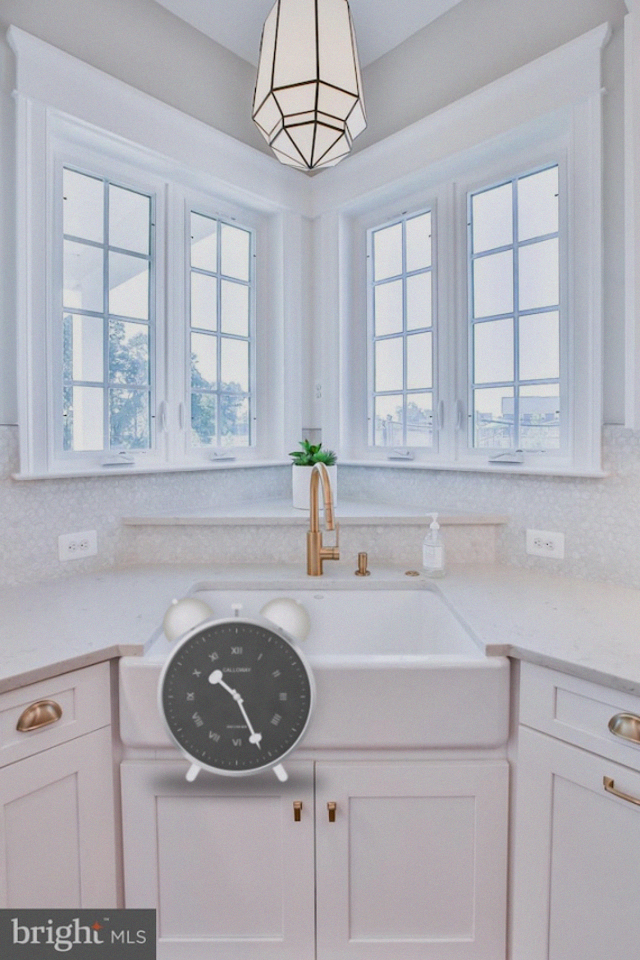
10:26
